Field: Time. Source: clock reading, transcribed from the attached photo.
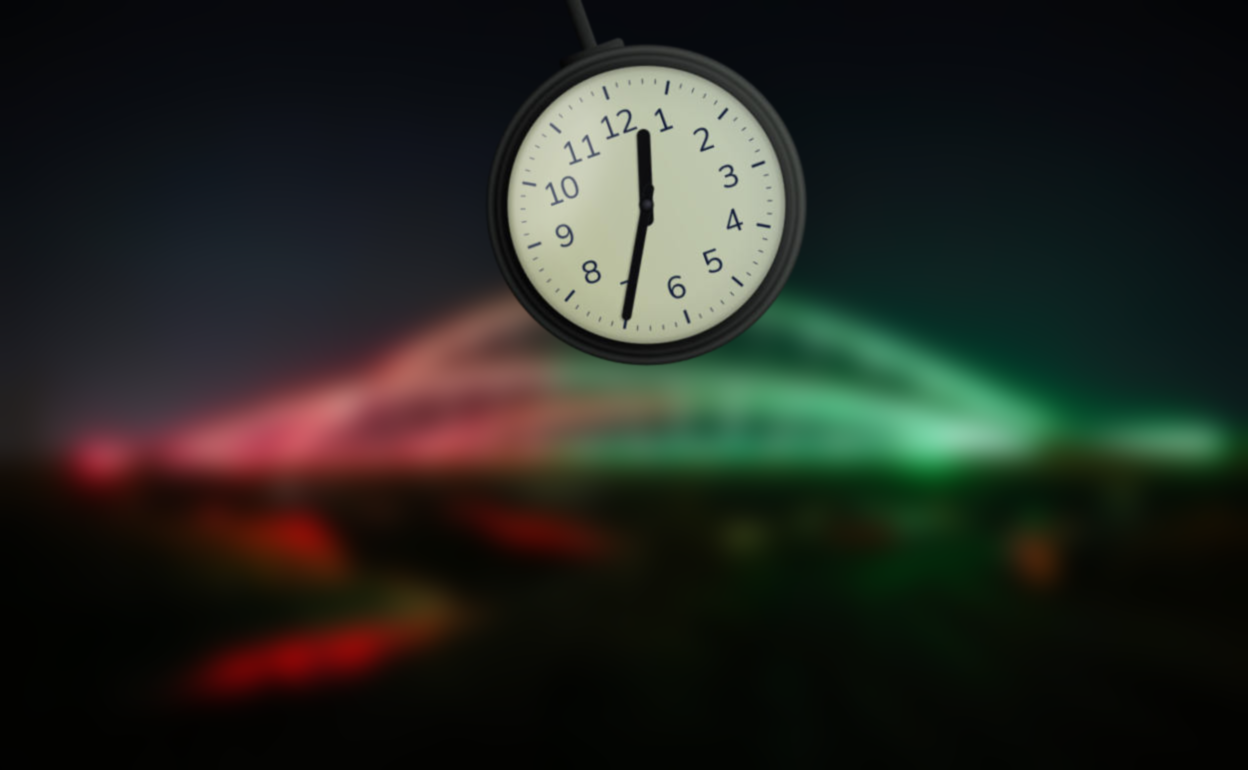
12:35
